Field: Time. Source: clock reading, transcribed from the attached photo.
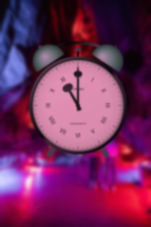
11:00
